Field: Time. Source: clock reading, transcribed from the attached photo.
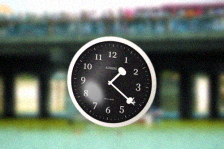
1:21
